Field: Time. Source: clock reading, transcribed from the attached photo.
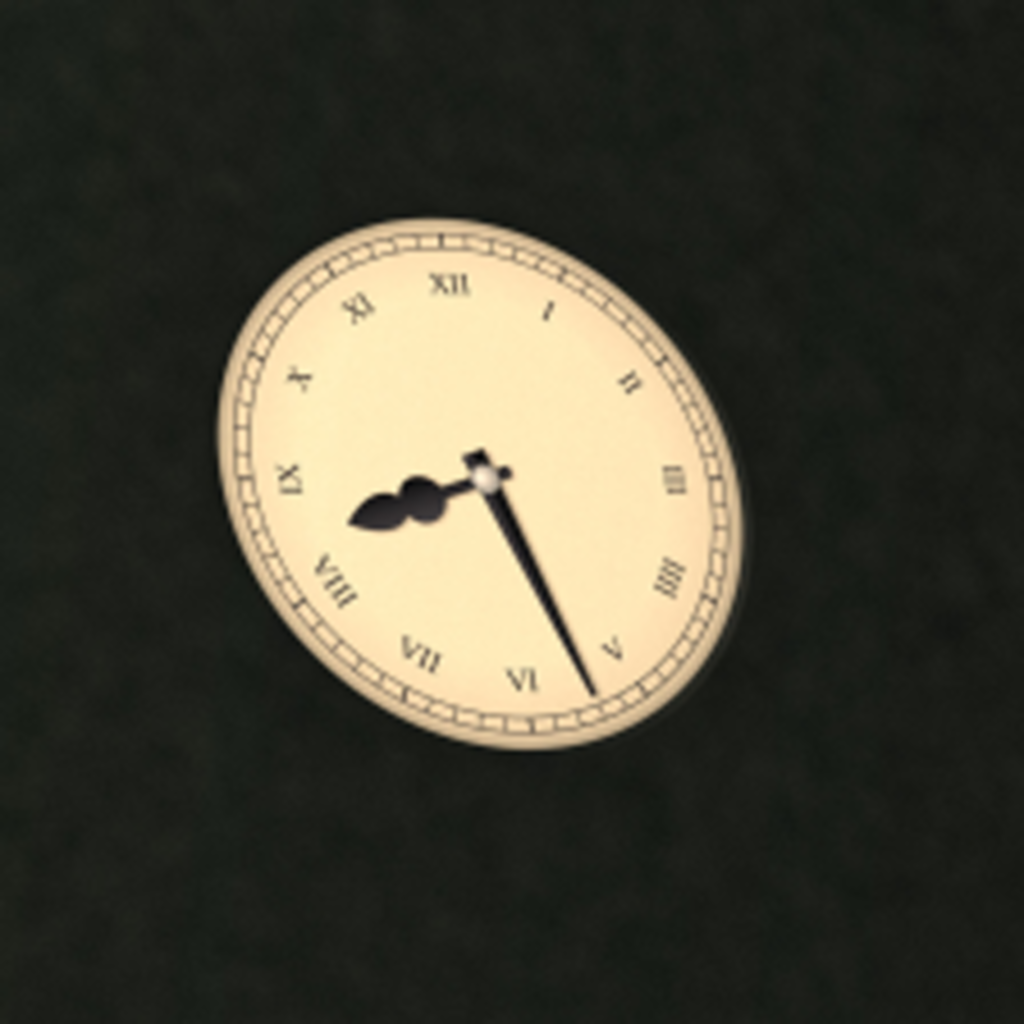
8:27
